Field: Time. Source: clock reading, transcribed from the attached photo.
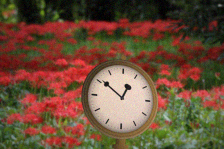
12:51
